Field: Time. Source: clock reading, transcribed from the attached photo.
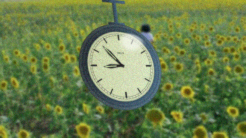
8:53
